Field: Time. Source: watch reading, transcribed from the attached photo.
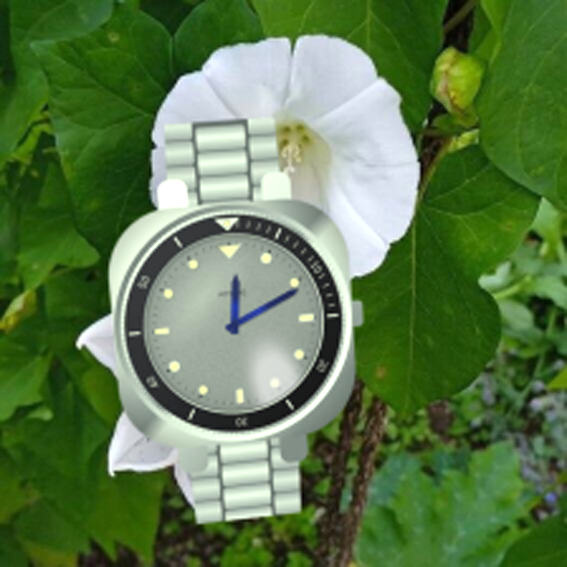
12:11
